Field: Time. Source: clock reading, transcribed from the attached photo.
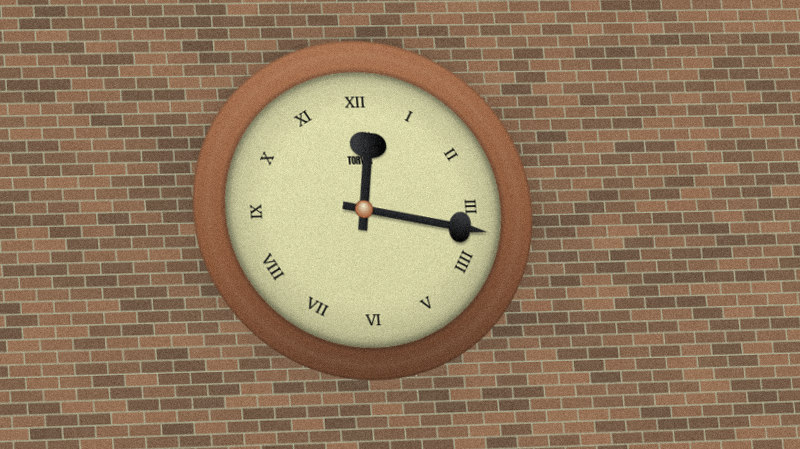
12:17
